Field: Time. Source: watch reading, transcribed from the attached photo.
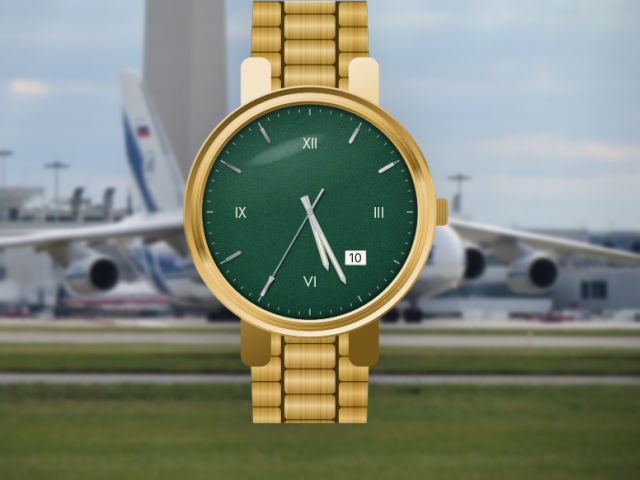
5:25:35
